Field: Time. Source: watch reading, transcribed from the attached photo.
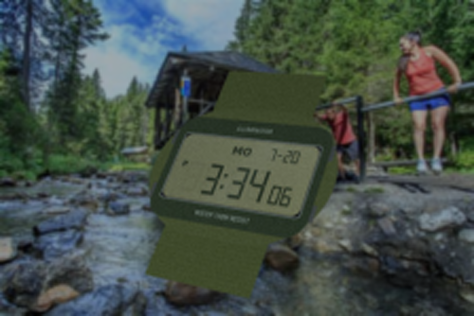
3:34:06
